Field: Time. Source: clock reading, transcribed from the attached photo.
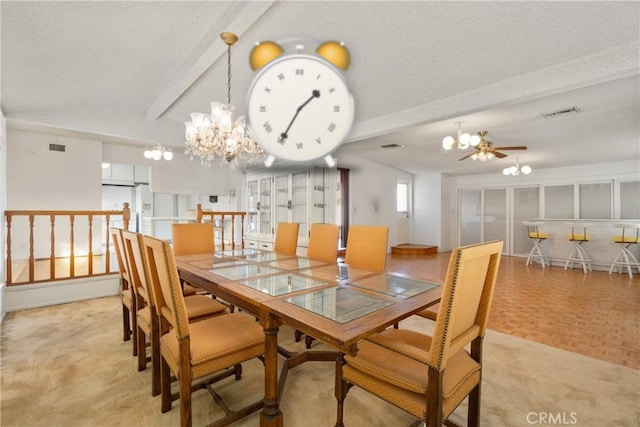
1:35
